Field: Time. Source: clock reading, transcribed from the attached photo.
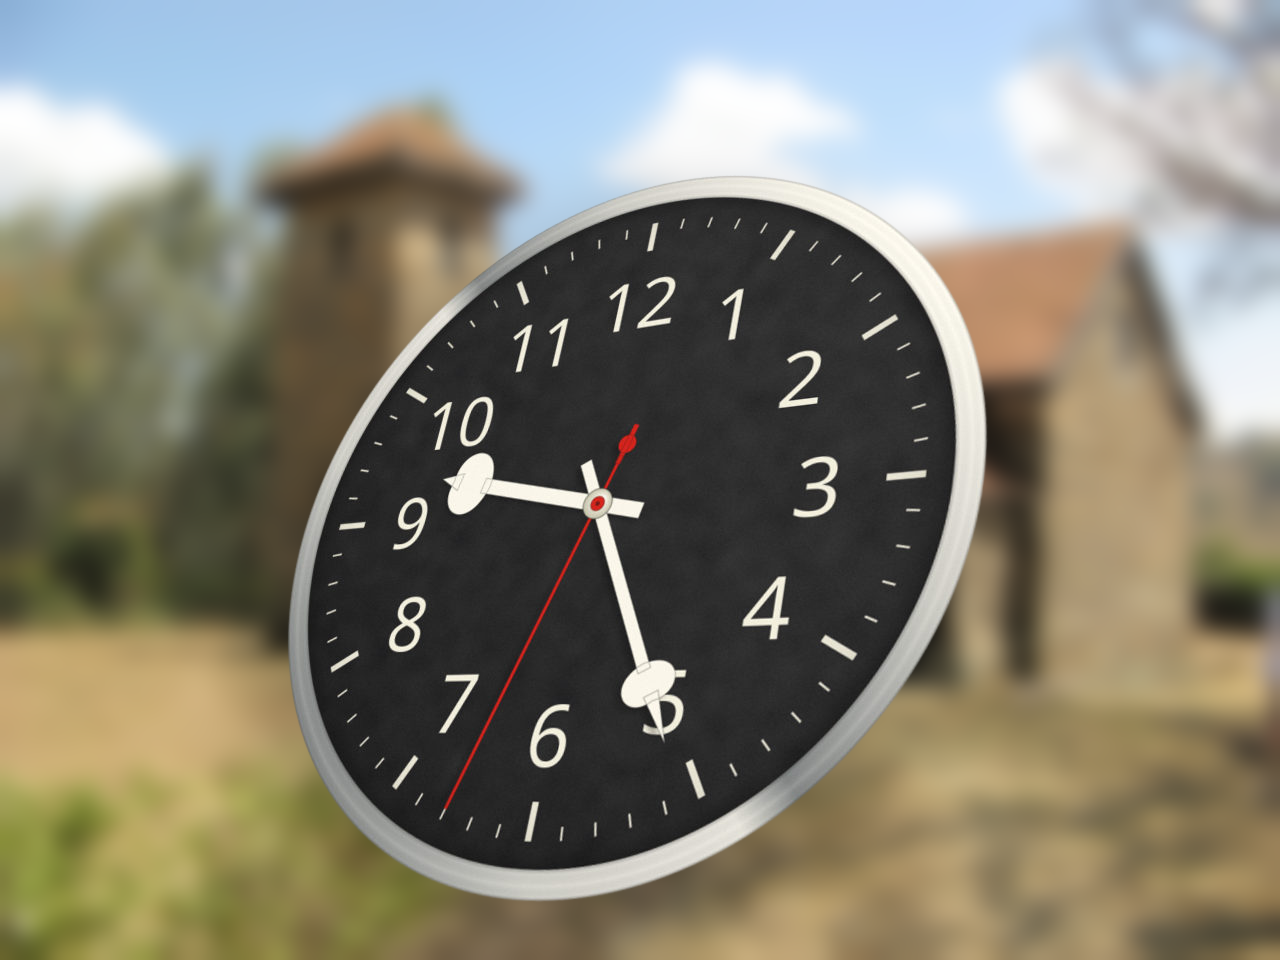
9:25:33
